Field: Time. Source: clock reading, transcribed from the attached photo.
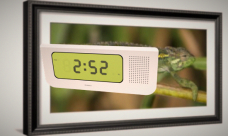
2:52
